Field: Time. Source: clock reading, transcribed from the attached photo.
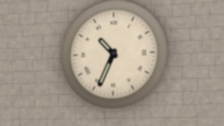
10:34
